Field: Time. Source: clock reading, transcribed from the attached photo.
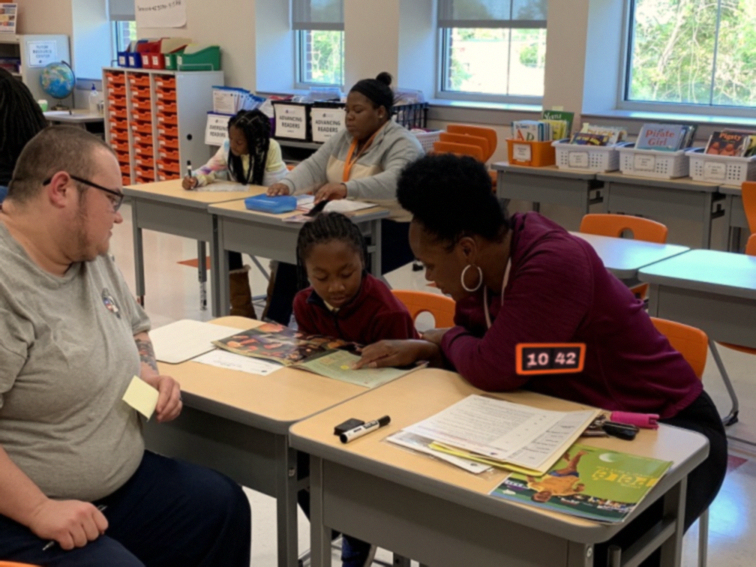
10:42
